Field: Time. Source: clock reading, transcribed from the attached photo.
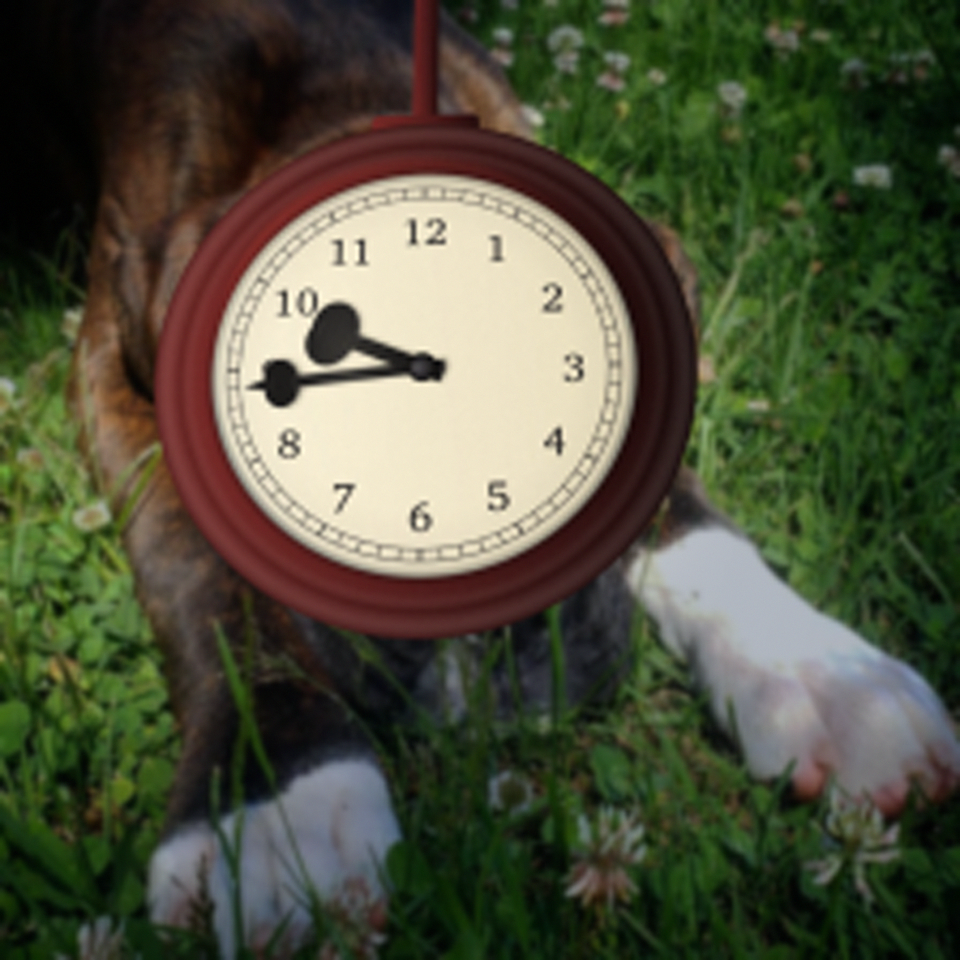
9:44
